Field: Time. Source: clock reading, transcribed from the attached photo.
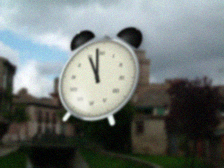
10:58
